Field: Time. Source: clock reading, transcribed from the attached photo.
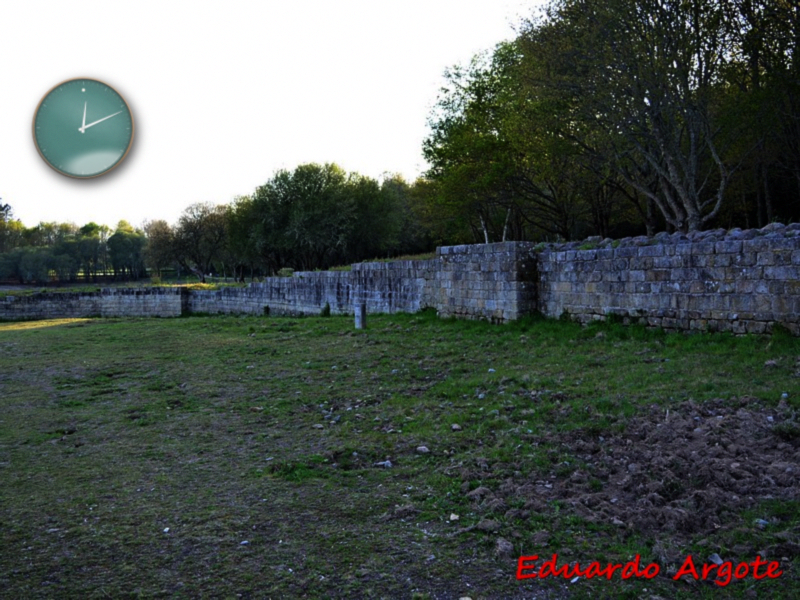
12:11
